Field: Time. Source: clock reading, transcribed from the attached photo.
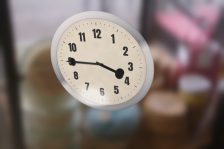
3:45
